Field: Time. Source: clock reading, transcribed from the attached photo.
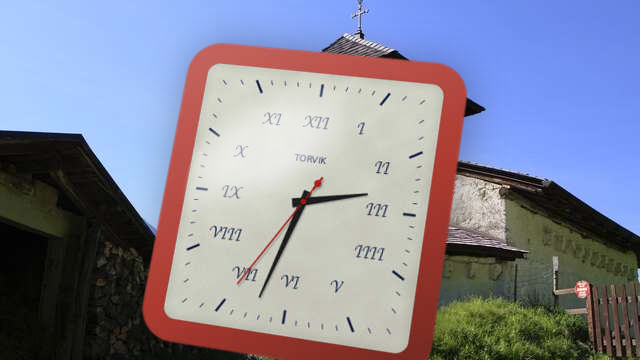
2:32:35
